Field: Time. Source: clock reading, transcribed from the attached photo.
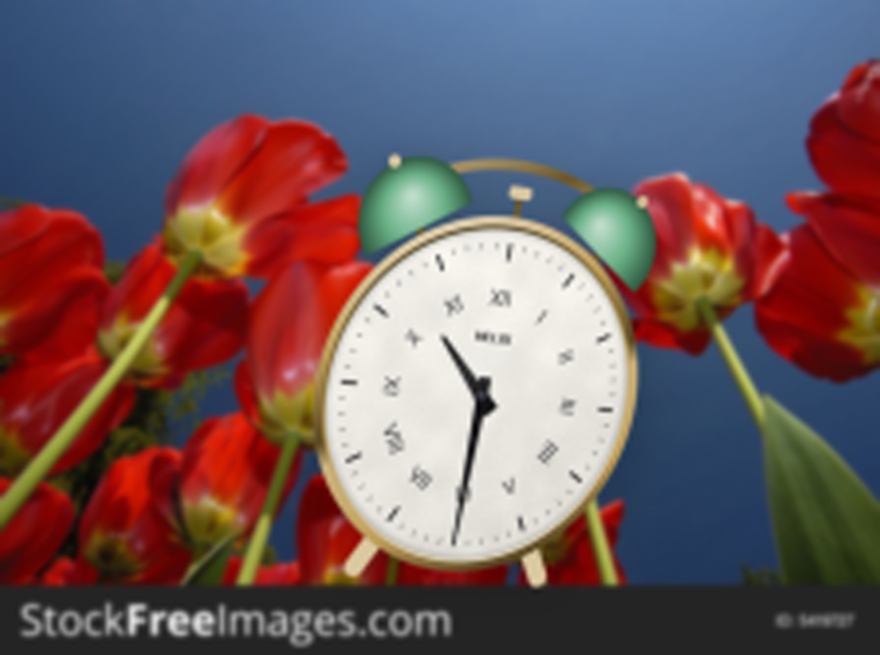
10:30
